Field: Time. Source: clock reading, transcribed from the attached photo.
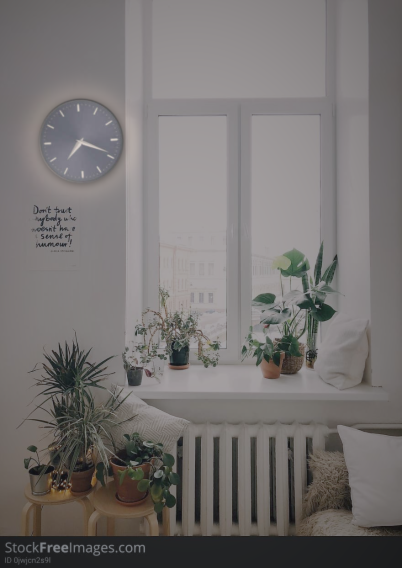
7:19
